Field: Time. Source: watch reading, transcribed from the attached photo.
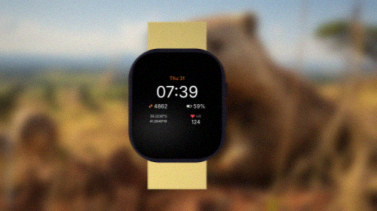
7:39
